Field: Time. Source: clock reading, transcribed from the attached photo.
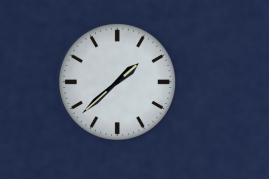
1:38
